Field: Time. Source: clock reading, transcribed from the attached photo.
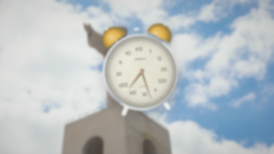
7:28
